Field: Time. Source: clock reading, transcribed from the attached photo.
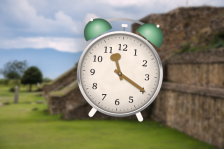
11:20
